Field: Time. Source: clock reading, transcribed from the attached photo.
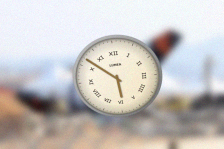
5:52
